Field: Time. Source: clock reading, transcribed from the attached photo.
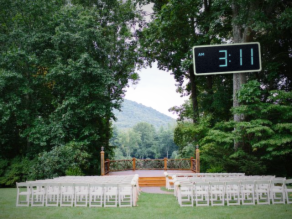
3:11
